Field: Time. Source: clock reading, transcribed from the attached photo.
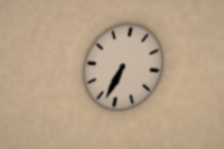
6:33
